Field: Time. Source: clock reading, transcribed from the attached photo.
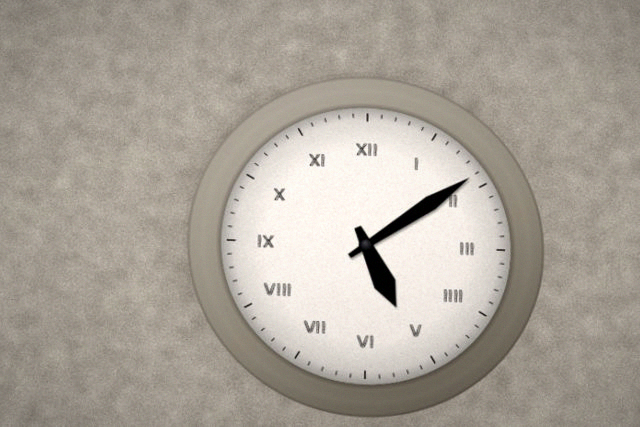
5:09
